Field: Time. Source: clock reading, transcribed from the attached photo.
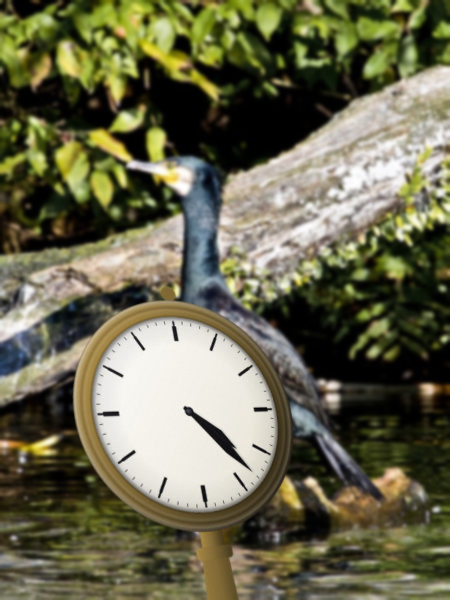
4:23
